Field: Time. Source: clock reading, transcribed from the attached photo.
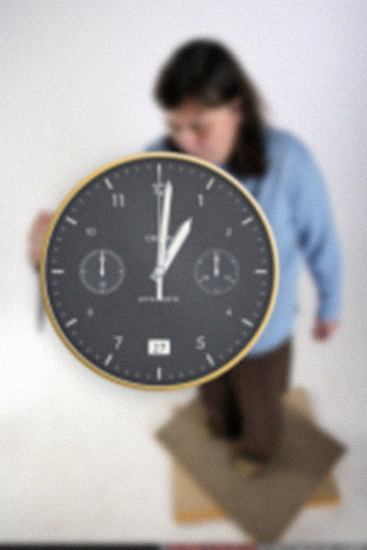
1:01
